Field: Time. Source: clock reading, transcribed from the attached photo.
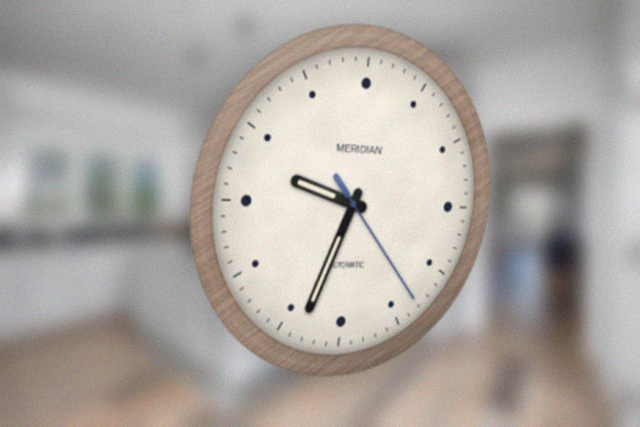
9:33:23
